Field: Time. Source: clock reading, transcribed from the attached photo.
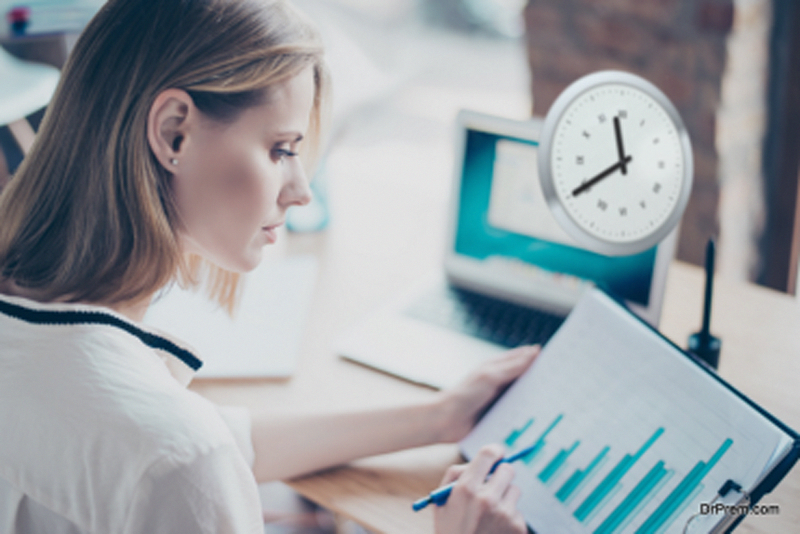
11:40
